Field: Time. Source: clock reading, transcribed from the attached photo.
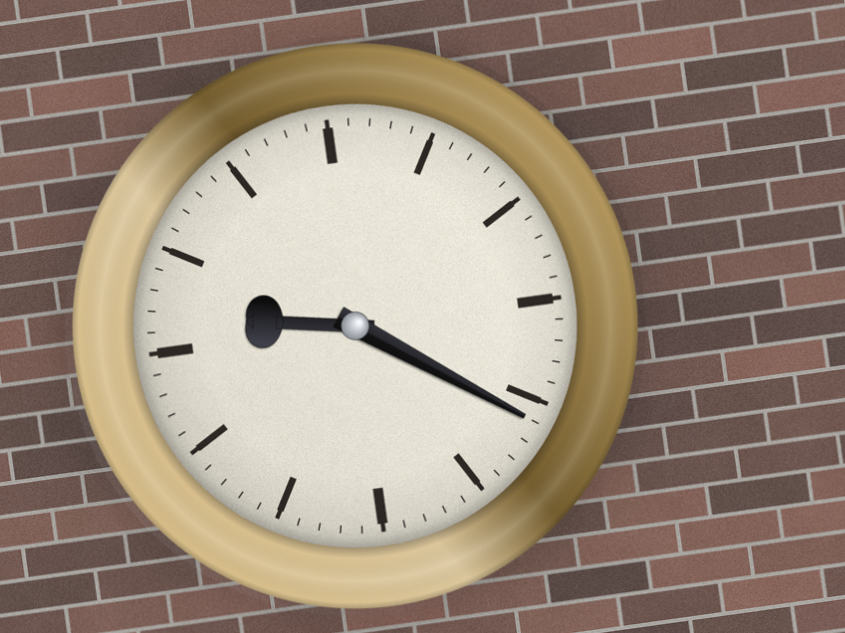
9:21
